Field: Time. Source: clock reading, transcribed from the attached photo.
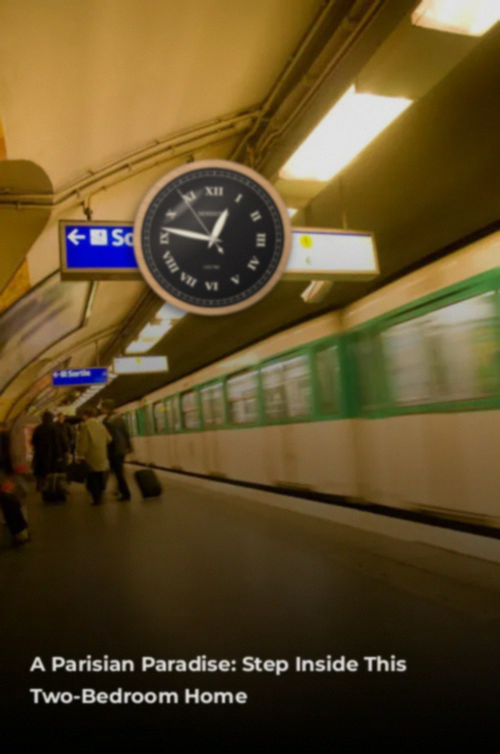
12:46:54
